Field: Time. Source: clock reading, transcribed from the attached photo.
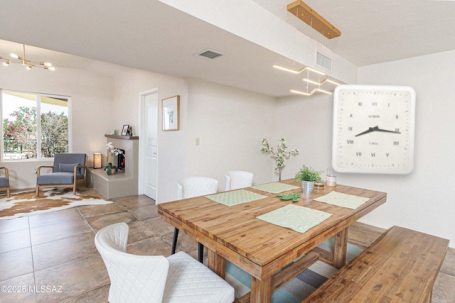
8:16
